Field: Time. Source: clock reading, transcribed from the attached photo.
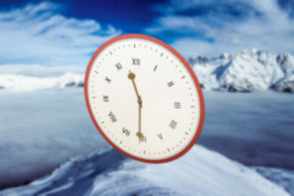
11:31
